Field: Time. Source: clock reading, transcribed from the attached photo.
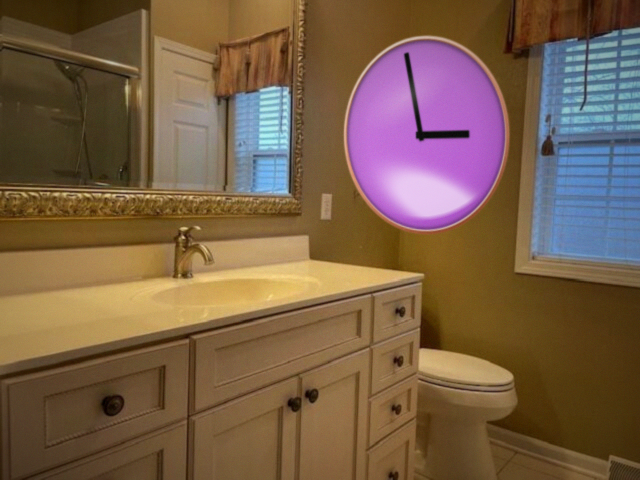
2:58
